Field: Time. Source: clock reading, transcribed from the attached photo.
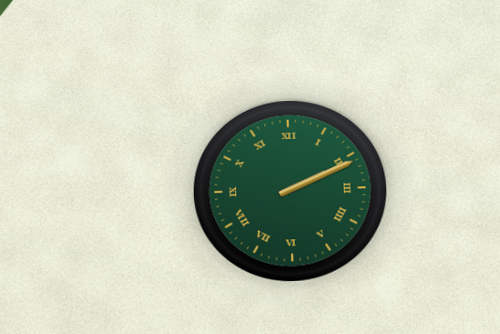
2:11
